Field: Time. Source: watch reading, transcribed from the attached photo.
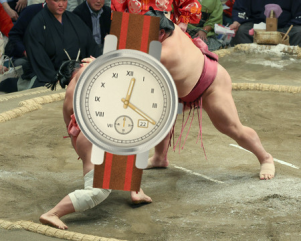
12:20
